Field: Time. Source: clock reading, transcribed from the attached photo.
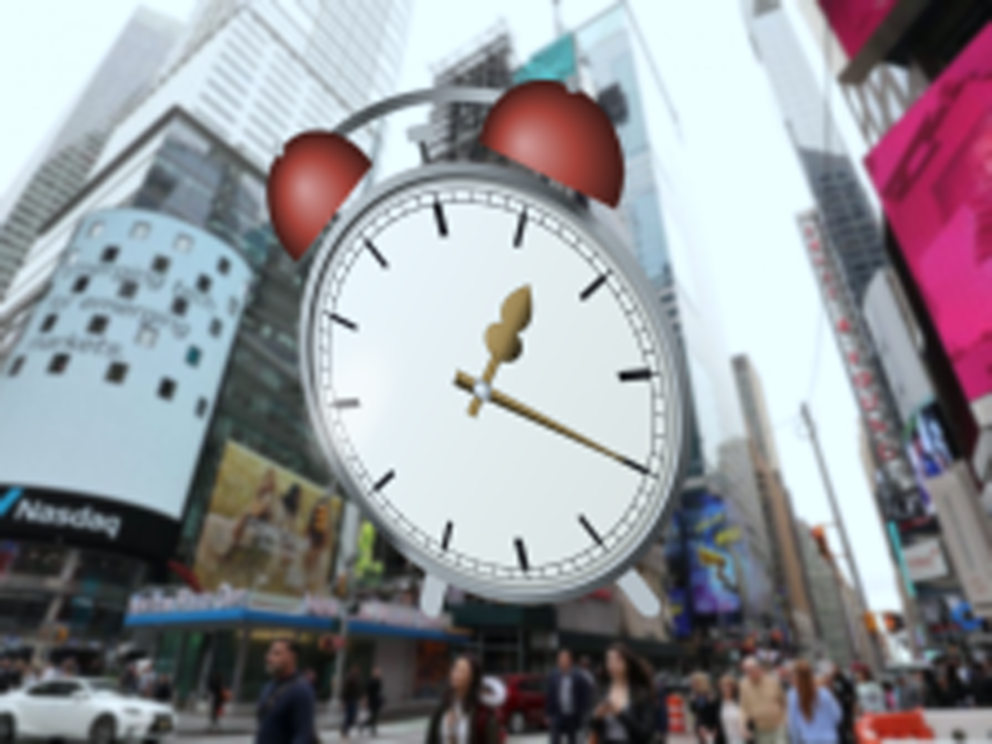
1:20
